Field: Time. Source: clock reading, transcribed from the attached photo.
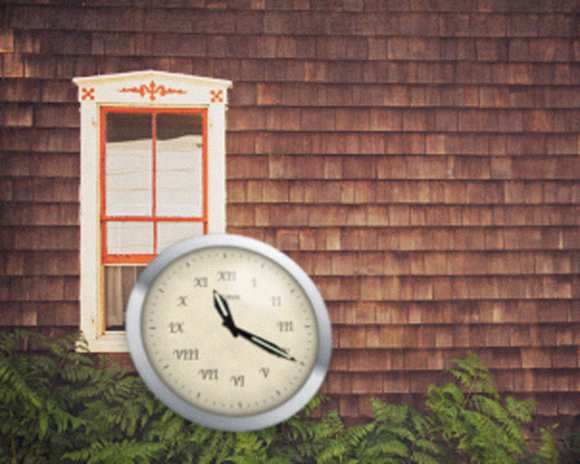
11:20
